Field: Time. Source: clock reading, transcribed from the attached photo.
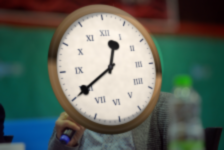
12:40
